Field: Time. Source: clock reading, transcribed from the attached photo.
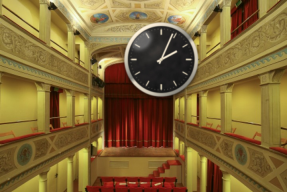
2:04
